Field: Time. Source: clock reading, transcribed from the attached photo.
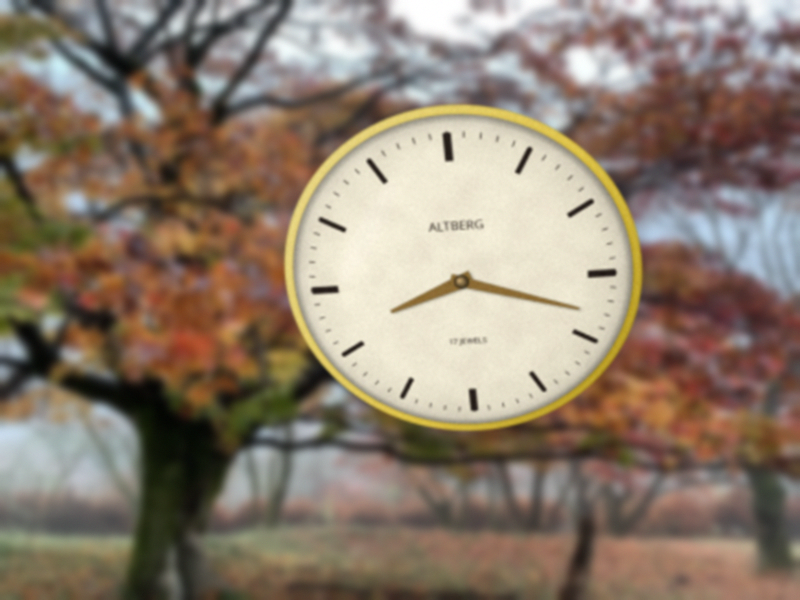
8:18
